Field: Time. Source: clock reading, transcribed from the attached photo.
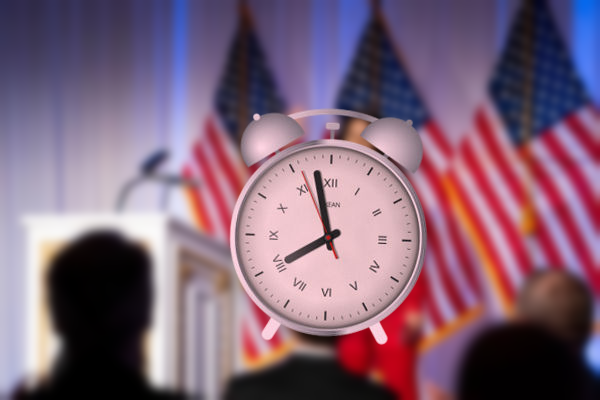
7:57:56
